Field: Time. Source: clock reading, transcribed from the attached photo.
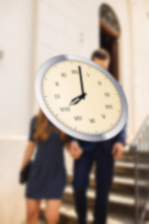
8:02
